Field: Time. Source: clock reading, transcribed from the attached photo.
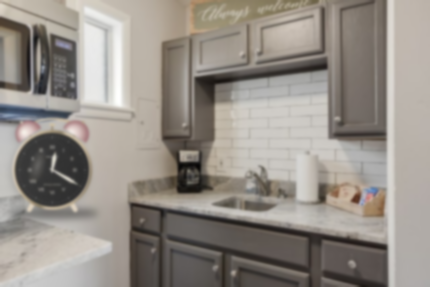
12:20
